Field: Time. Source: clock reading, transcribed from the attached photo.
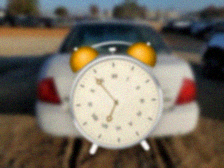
6:54
